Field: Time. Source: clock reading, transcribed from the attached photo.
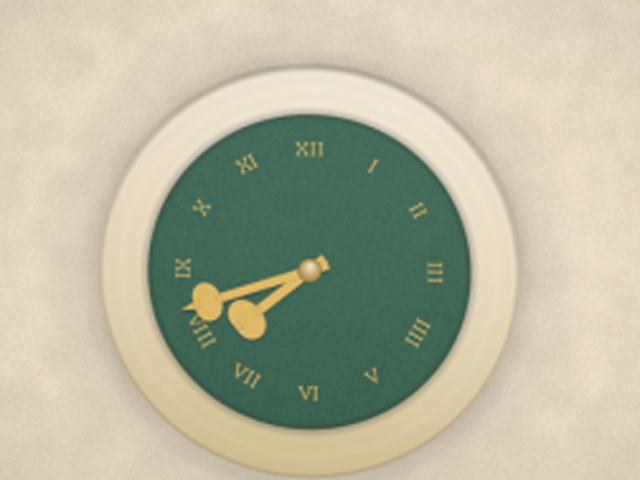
7:42
